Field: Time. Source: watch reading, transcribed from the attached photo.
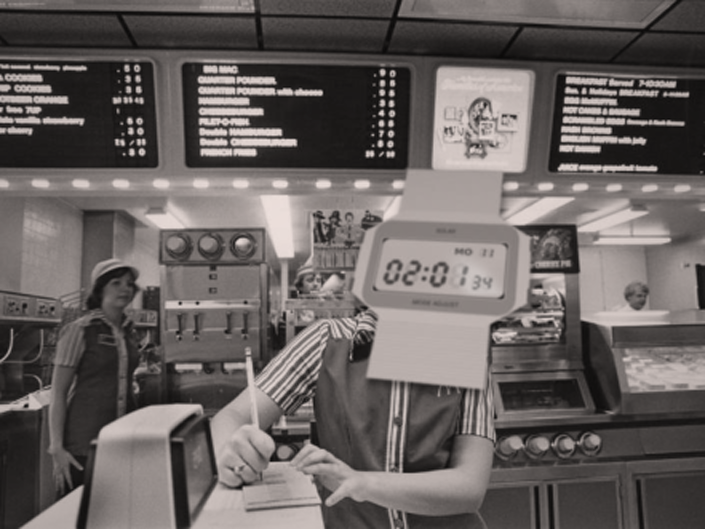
2:01:34
